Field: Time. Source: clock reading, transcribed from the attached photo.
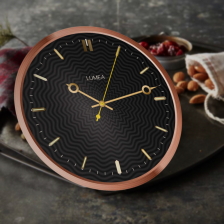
10:13:05
